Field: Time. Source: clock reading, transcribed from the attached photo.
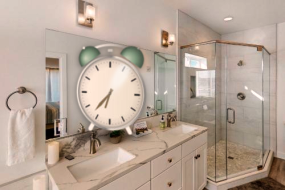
6:37
